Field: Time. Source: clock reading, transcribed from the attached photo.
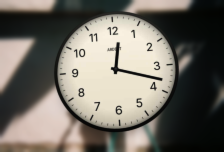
12:18
